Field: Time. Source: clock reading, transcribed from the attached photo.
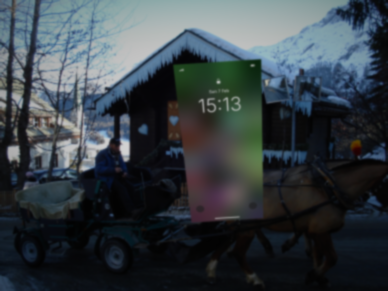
15:13
